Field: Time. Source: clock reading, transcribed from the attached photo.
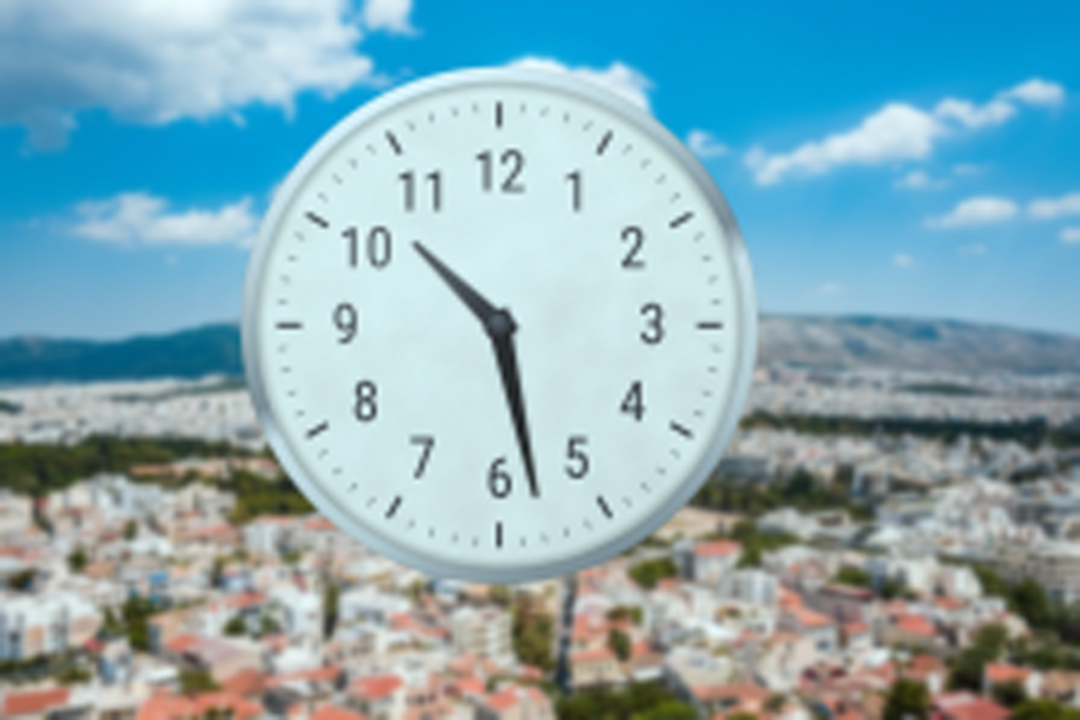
10:28
